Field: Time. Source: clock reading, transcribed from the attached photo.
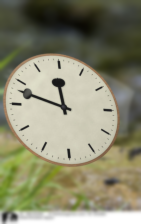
11:48
